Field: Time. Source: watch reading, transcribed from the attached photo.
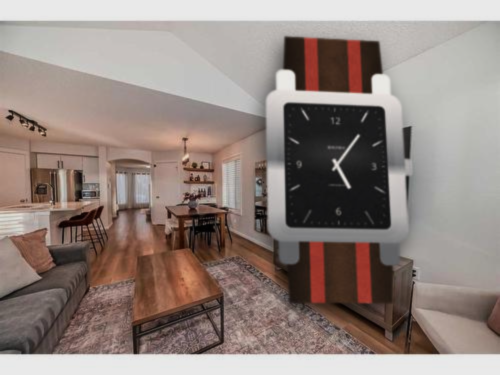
5:06
